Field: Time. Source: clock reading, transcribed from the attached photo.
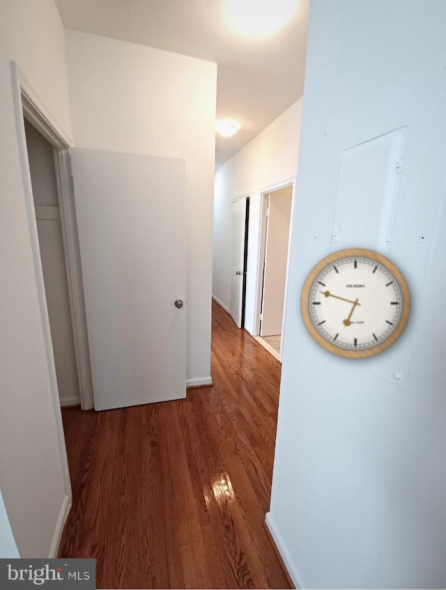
6:48
